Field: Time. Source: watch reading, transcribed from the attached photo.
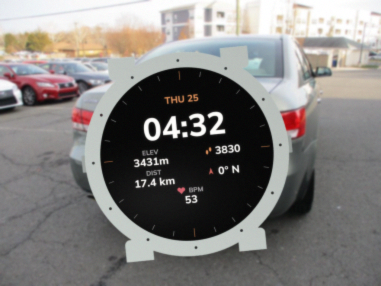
4:32
